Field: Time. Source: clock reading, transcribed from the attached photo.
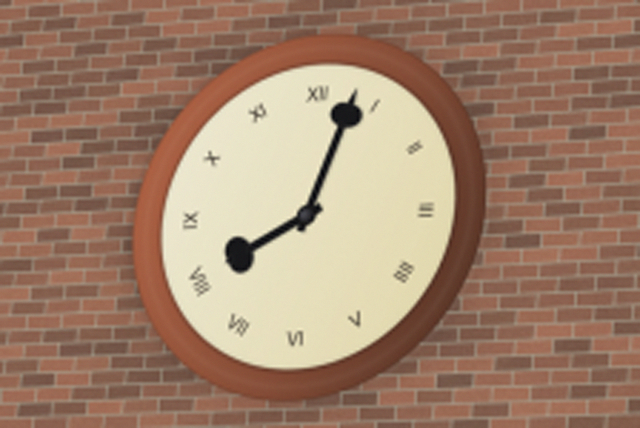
8:03
